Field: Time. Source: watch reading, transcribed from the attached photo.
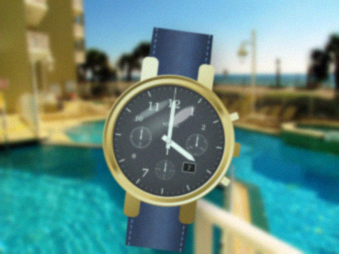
4:00
